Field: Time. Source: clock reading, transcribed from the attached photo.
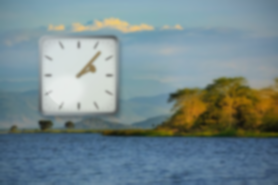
2:07
